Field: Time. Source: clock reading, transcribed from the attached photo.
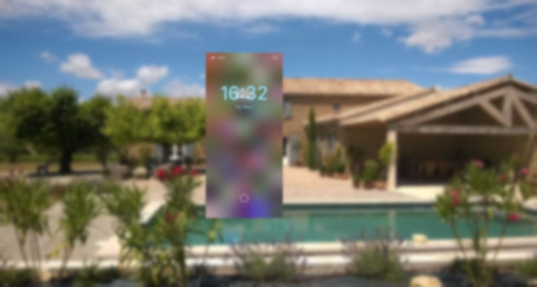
16:32
